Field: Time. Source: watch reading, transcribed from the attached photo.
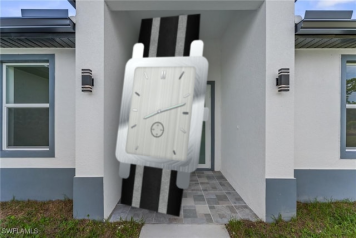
8:12
